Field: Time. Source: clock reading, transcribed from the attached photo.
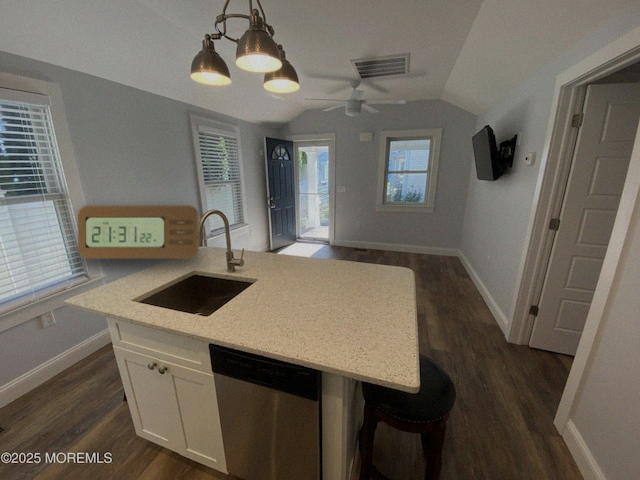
21:31
